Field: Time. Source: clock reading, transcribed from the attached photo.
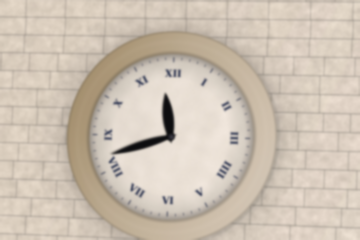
11:42
